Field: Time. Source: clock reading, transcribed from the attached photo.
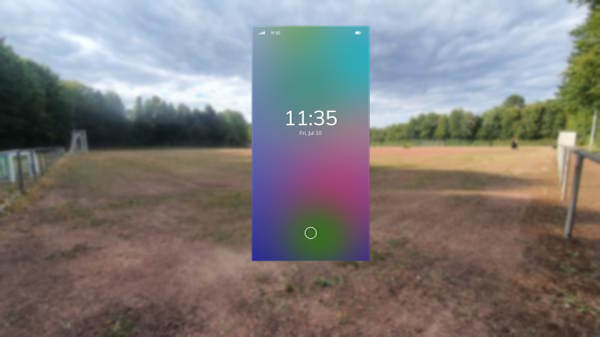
11:35
